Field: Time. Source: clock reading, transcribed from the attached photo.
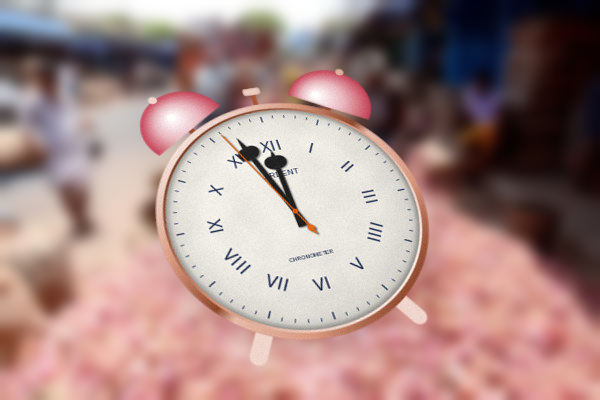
11:56:56
